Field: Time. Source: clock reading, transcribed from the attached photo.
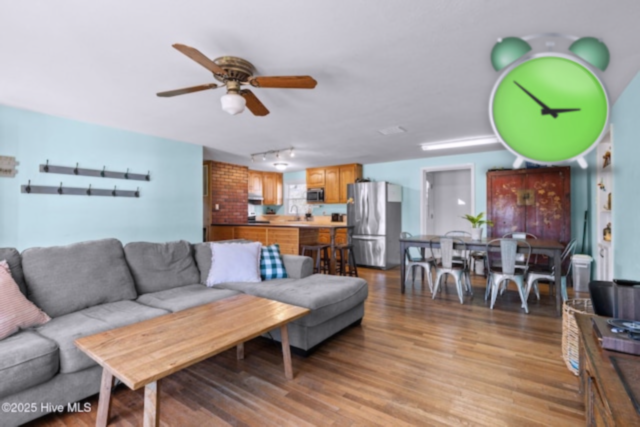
2:52
